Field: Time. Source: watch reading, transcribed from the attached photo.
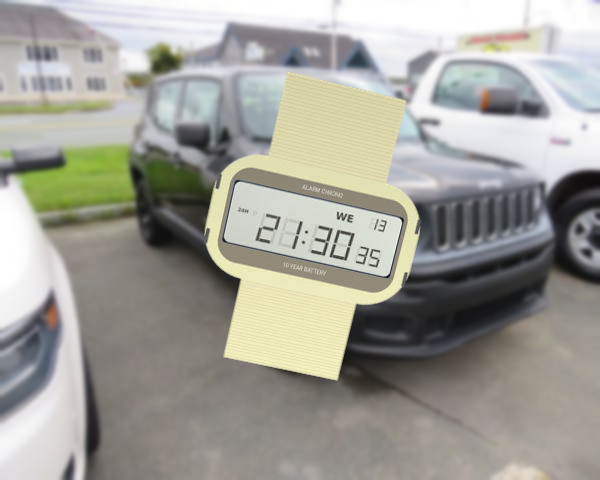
21:30:35
